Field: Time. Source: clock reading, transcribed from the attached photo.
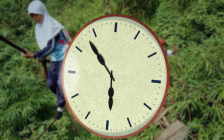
5:53
